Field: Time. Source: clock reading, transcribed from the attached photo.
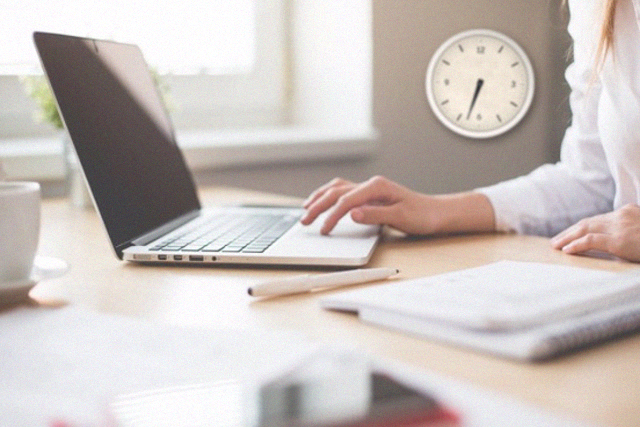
6:33
